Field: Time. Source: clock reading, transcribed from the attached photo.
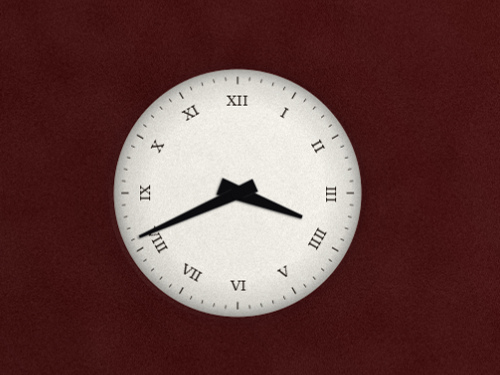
3:41
